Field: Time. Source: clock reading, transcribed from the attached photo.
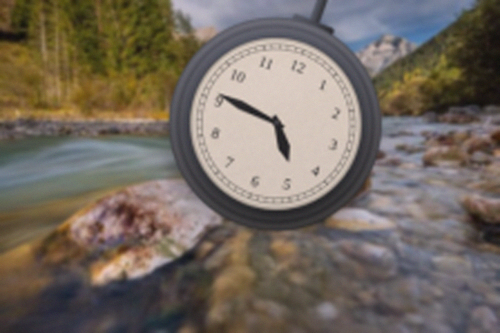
4:46
